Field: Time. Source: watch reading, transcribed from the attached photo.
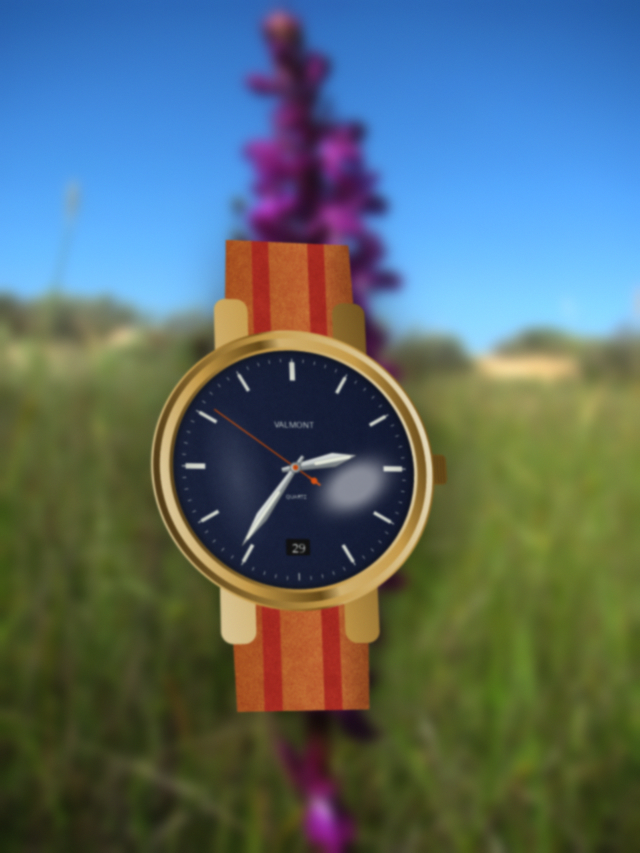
2:35:51
